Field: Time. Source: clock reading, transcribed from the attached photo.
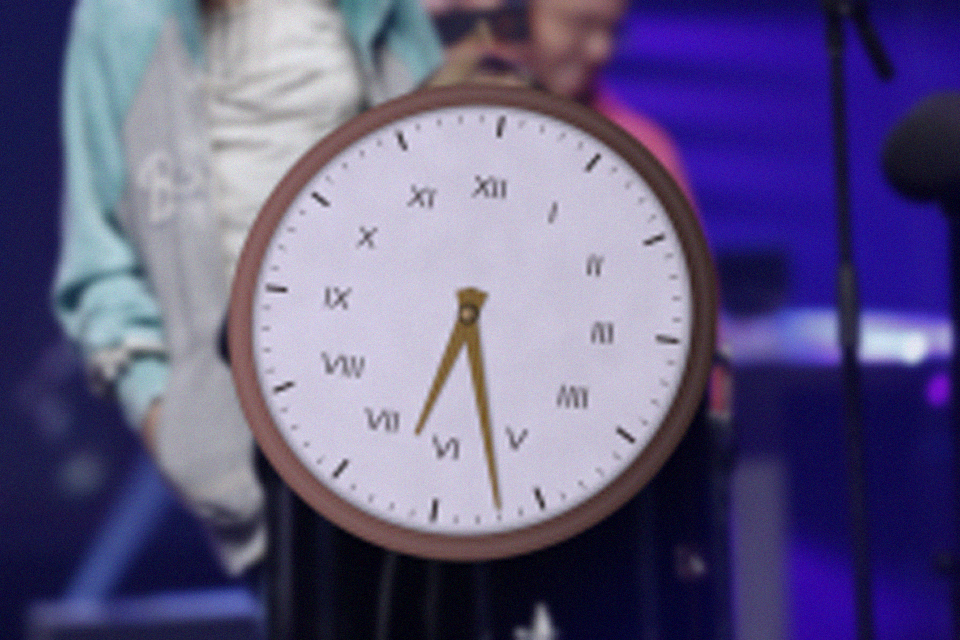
6:27
